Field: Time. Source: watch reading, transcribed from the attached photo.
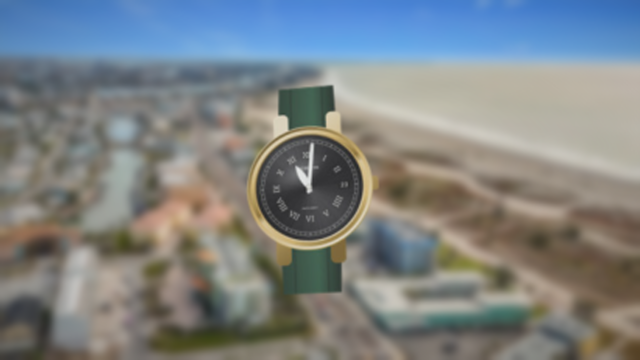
11:01
